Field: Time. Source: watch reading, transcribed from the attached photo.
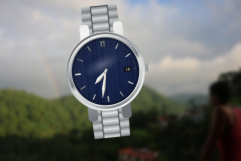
7:32
